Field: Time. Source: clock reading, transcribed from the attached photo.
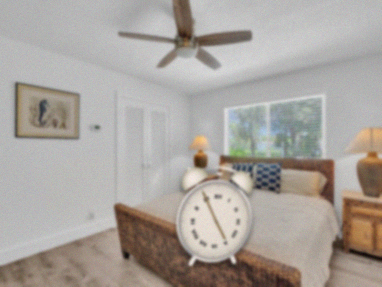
4:55
